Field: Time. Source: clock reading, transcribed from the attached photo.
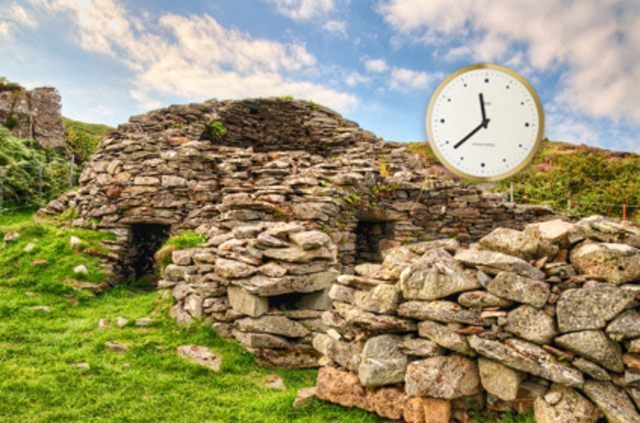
11:38
